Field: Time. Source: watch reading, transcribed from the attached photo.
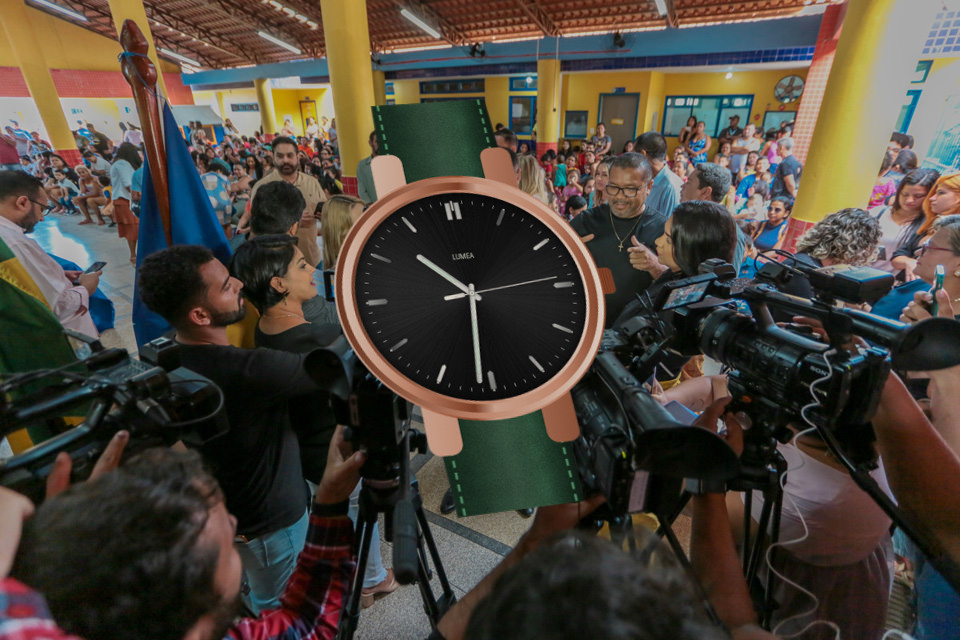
10:31:14
